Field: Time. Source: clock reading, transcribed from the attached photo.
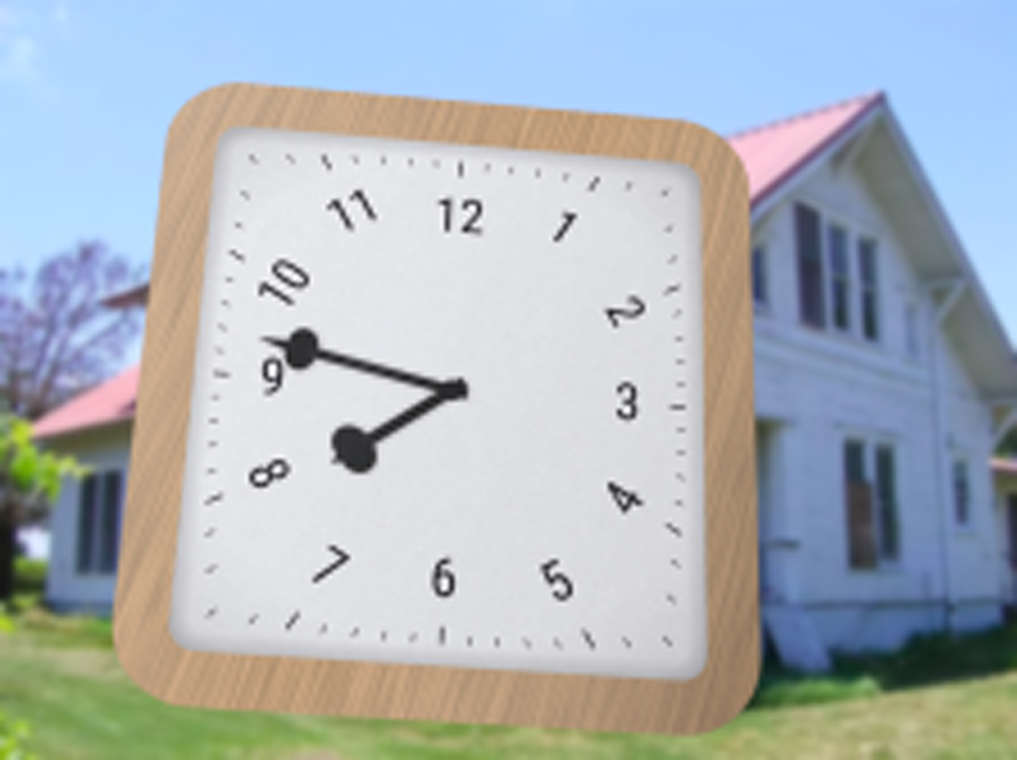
7:47
